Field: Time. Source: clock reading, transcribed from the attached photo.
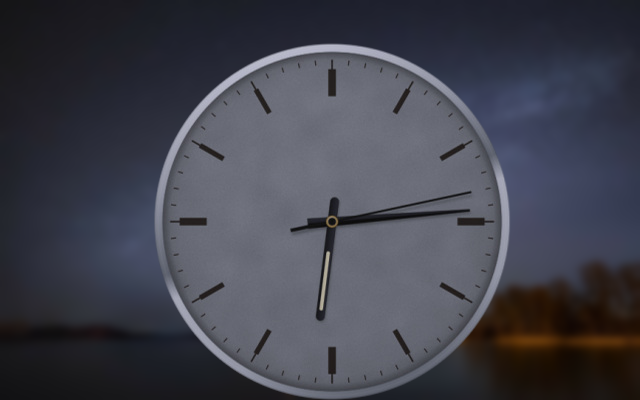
6:14:13
